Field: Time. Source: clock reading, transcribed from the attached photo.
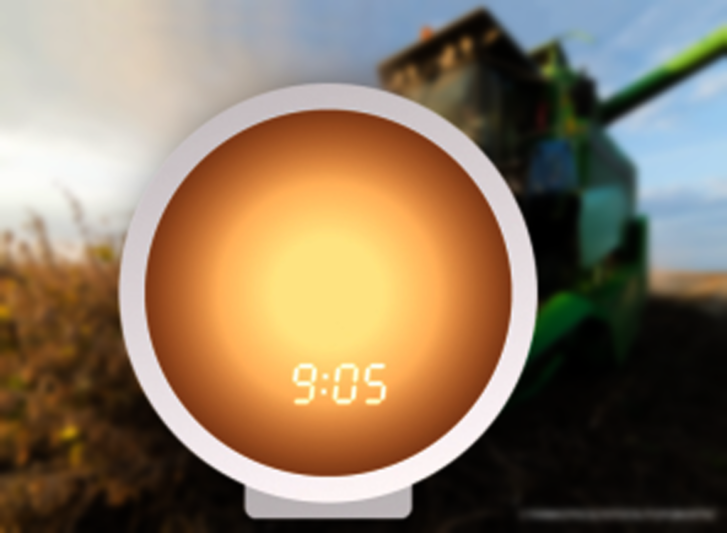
9:05
